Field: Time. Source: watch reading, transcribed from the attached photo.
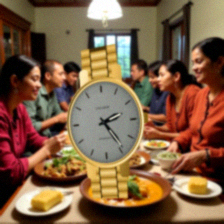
2:24
